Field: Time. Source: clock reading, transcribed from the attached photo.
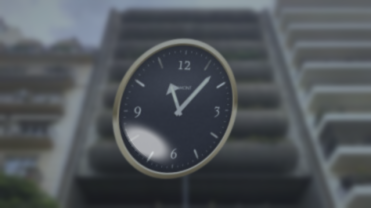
11:07
